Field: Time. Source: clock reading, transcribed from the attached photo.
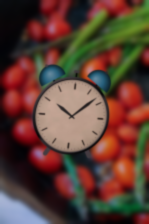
10:08
